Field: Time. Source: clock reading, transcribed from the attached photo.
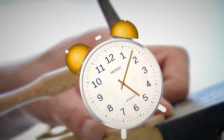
5:08
